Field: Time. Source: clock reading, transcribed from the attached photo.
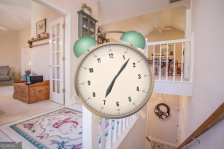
7:07
